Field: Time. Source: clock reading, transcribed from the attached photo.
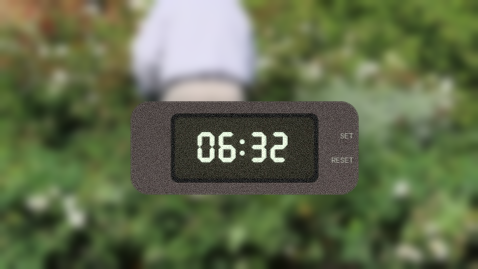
6:32
